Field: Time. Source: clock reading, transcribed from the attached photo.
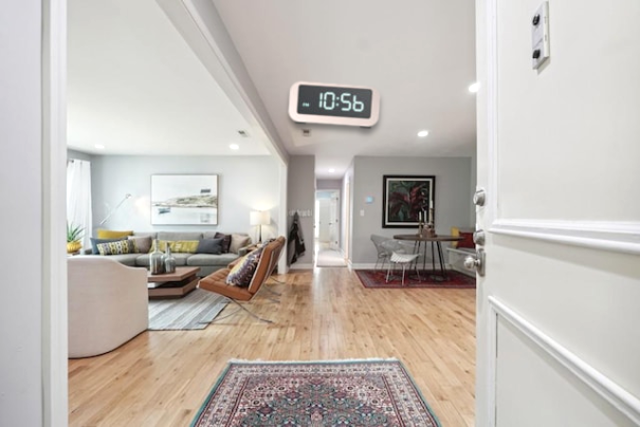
10:56
